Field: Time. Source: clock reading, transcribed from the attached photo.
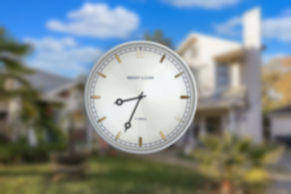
8:34
